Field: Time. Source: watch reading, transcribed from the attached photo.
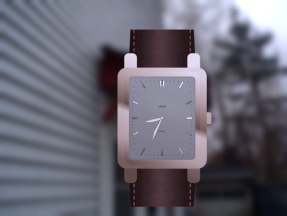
8:34
